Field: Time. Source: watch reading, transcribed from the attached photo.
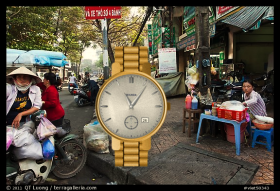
11:06
